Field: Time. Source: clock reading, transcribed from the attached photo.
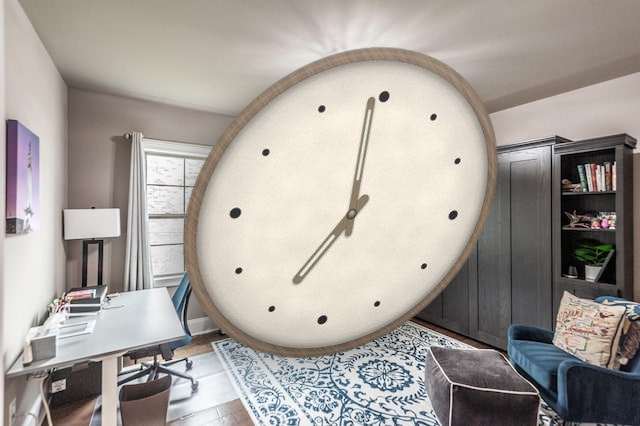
6:59
